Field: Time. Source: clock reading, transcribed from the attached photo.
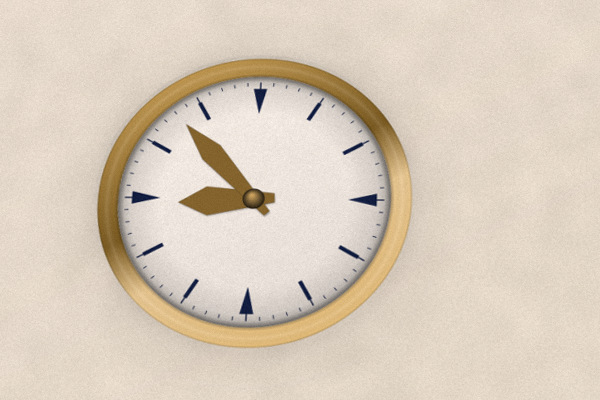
8:53
